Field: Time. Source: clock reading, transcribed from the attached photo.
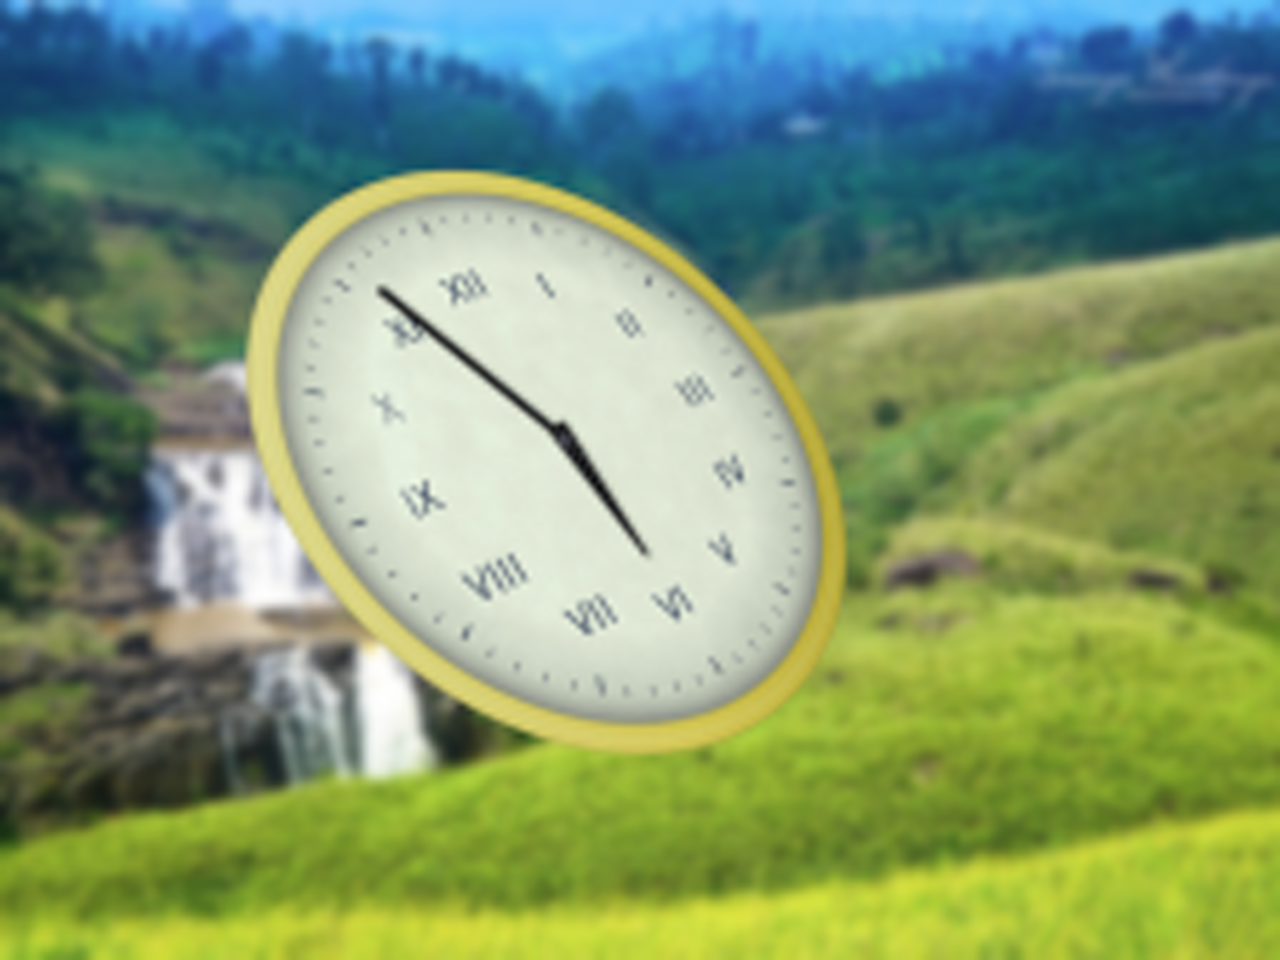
5:56
